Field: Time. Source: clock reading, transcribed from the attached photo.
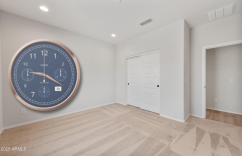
9:20
